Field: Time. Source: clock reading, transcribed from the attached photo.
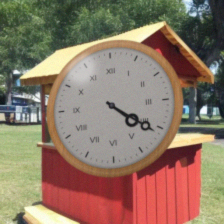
4:21
